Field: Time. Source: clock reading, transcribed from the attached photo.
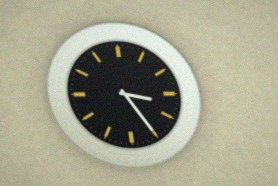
3:25
